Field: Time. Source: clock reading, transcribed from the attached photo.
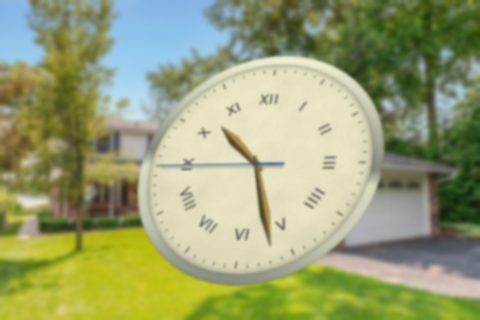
10:26:45
